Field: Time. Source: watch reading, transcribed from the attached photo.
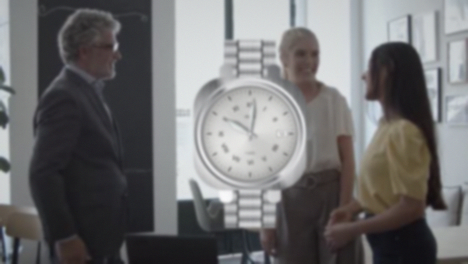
10:01
